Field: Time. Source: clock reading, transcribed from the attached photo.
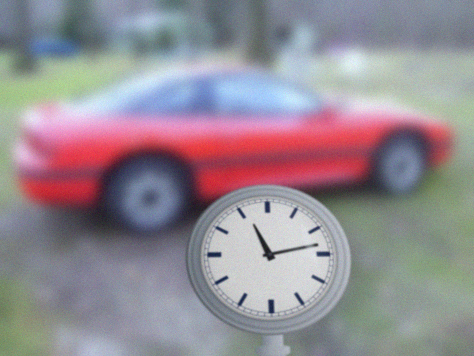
11:13
